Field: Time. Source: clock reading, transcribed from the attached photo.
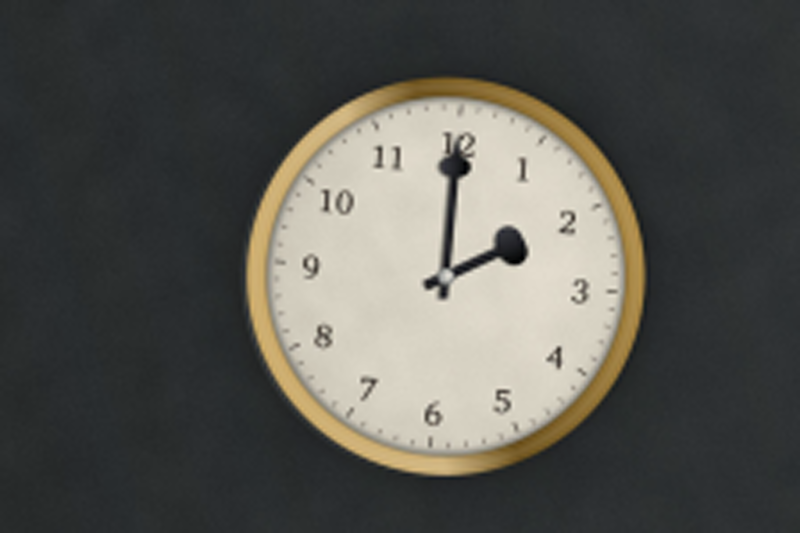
2:00
